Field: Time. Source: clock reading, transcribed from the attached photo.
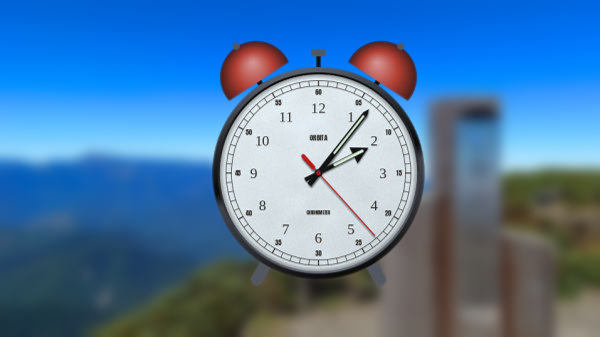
2:06:23
